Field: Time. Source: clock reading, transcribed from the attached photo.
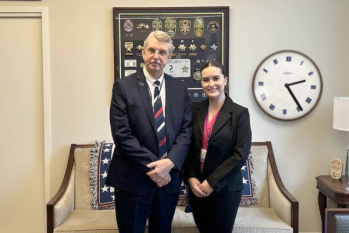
2:24
